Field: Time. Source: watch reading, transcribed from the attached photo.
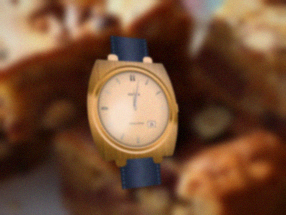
12:02
